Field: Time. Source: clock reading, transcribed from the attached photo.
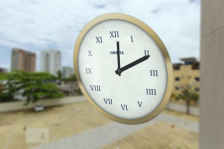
12:11
